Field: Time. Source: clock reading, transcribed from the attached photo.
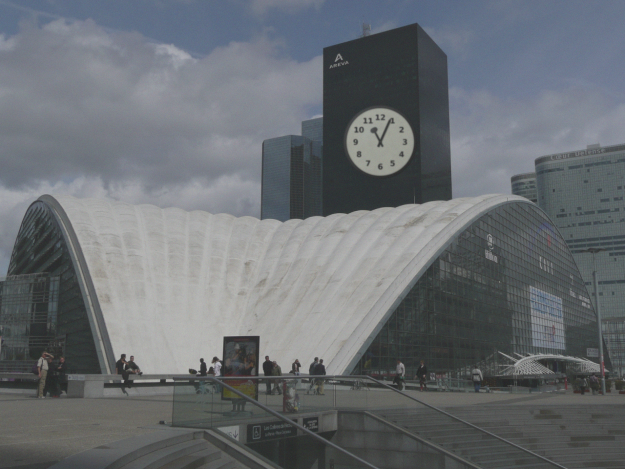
11:04
